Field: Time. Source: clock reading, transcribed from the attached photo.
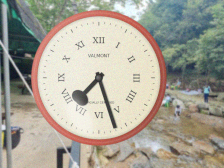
7:27
